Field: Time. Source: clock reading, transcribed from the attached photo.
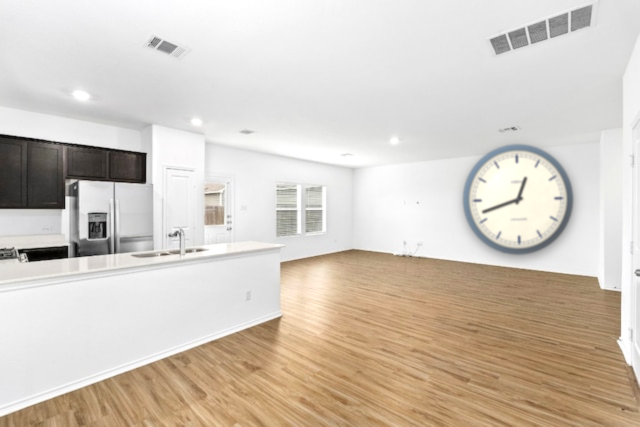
12:42
